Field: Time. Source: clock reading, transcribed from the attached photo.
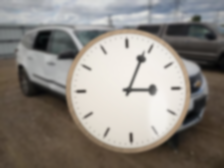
3:04
